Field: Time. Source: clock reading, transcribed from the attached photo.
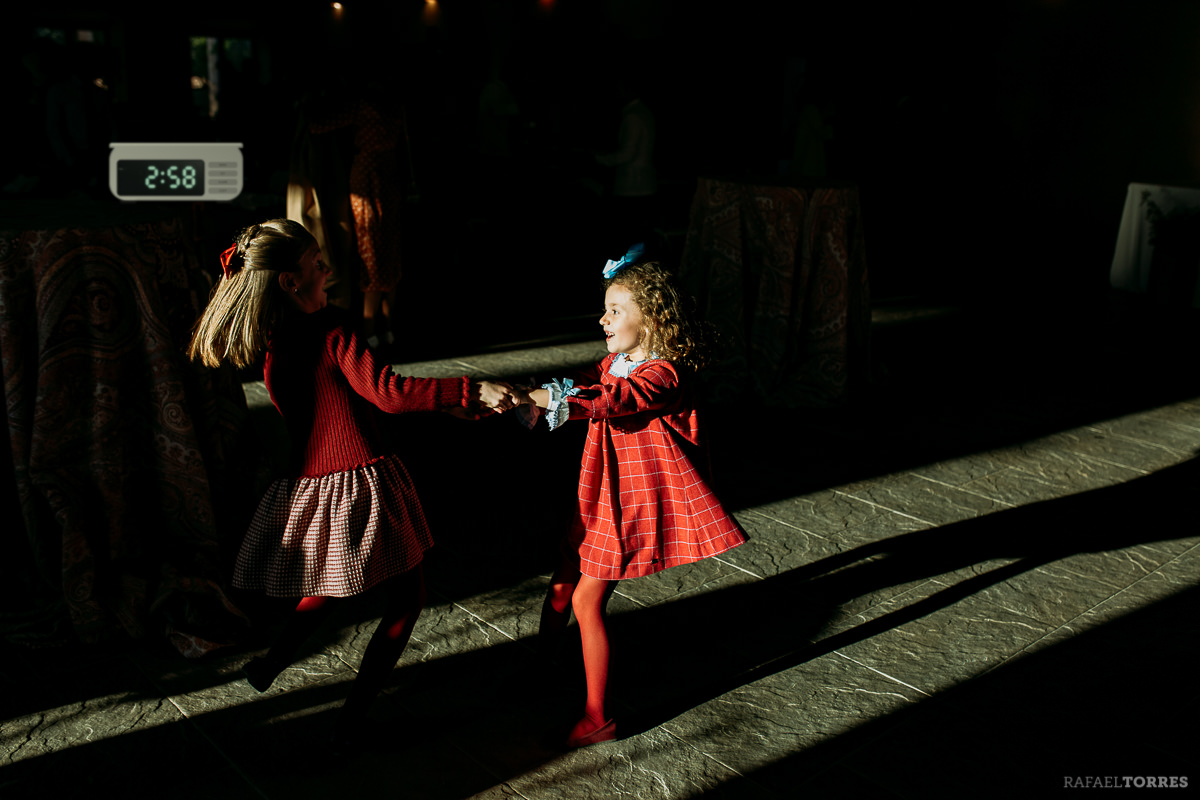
2:58
